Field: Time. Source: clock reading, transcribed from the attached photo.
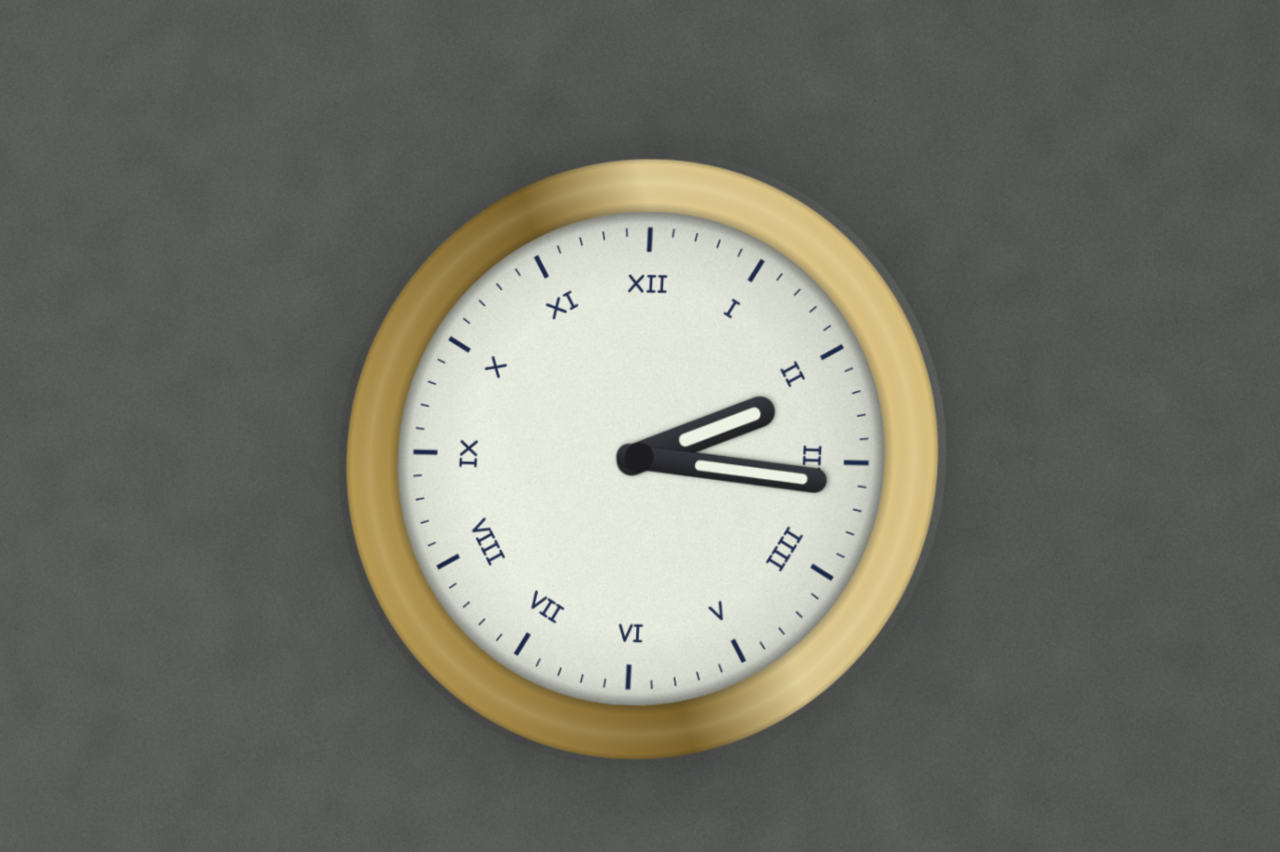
2:16
